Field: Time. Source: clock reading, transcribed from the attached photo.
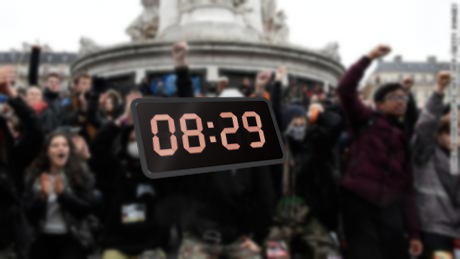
8:29
